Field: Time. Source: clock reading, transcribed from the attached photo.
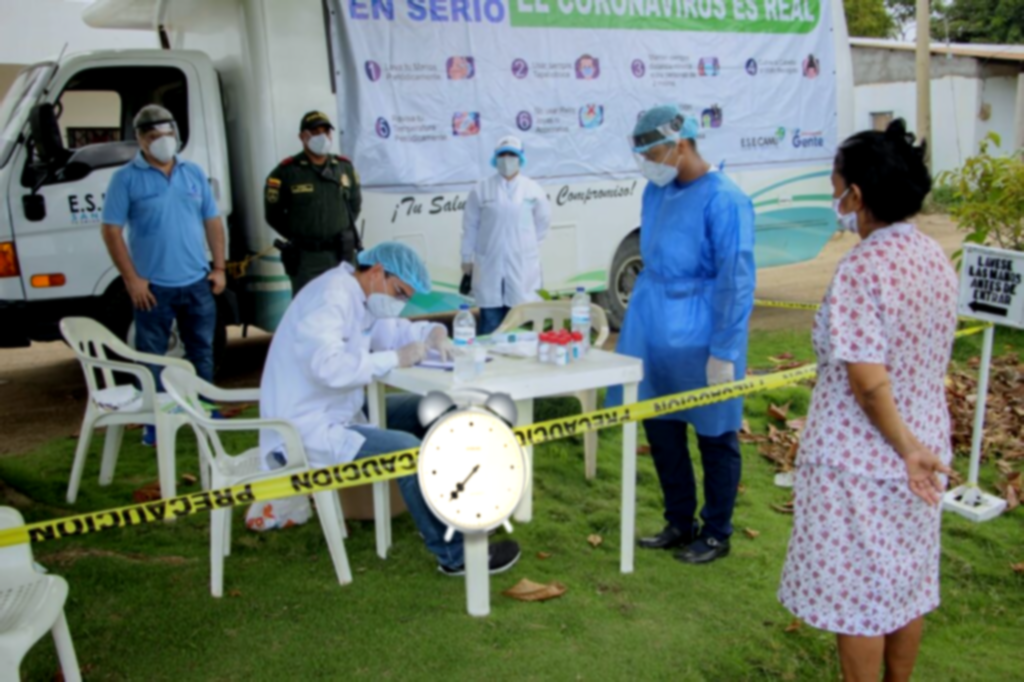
7:38
